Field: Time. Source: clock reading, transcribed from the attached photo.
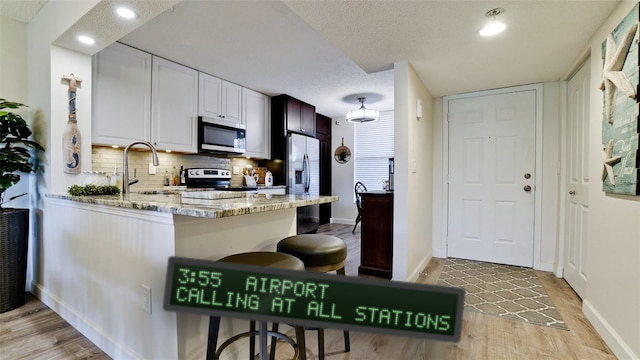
3:55
